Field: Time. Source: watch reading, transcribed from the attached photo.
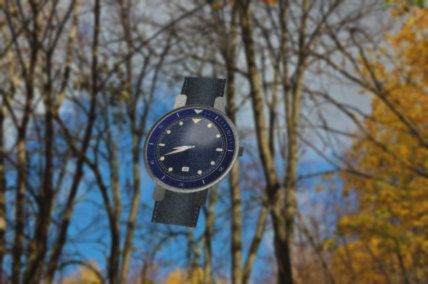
8:41
